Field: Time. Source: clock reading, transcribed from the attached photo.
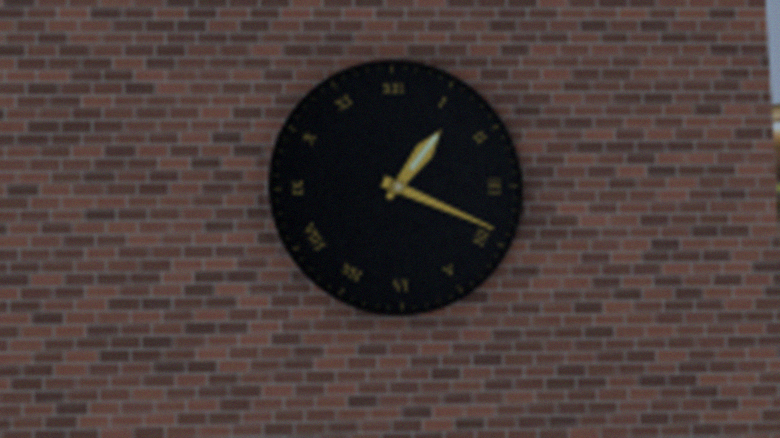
1:19
